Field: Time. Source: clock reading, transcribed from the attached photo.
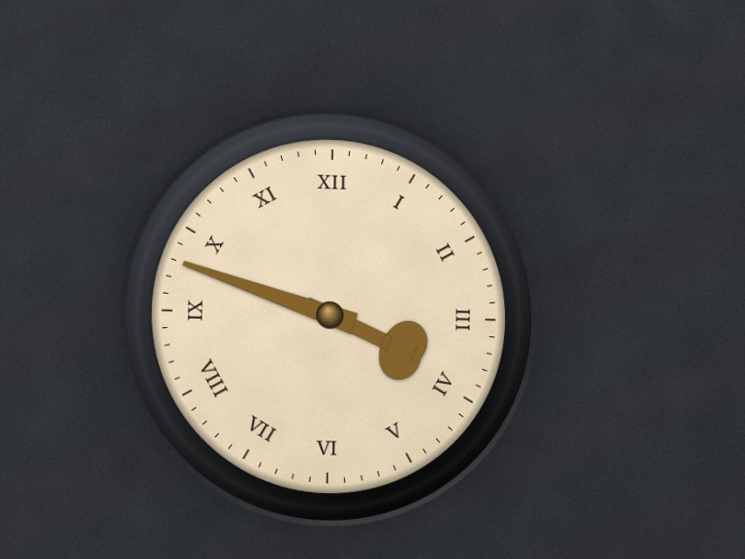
3:48
